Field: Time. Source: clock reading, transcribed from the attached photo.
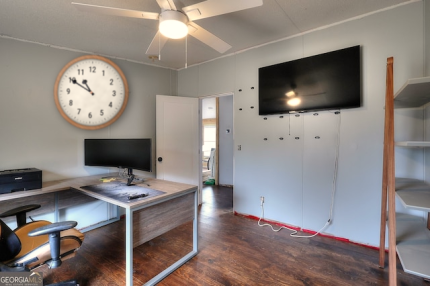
10:50
